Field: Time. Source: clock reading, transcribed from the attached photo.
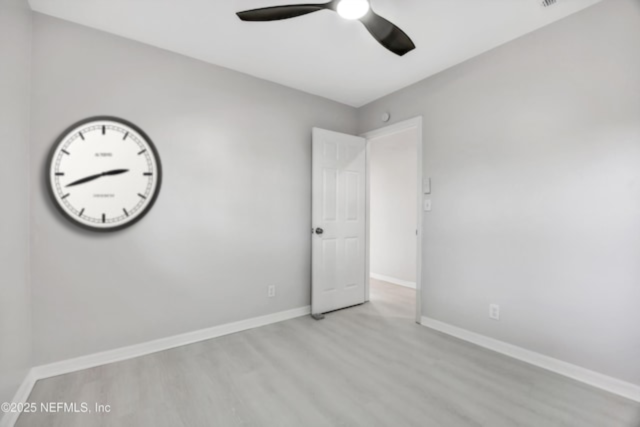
2:42
